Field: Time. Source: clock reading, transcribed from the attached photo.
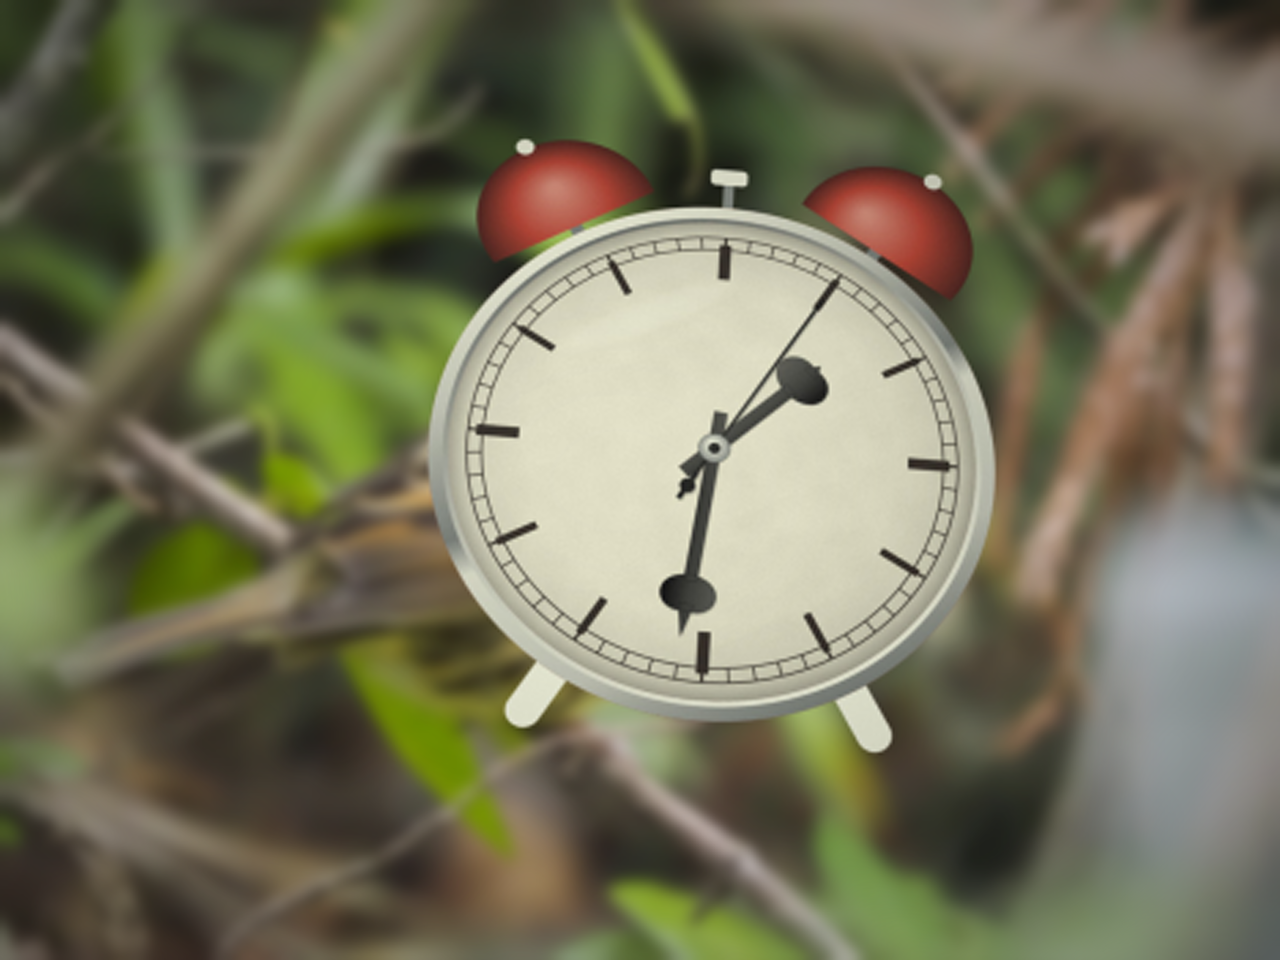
1:31:05
